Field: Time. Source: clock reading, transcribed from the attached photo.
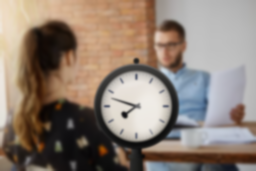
7:48
